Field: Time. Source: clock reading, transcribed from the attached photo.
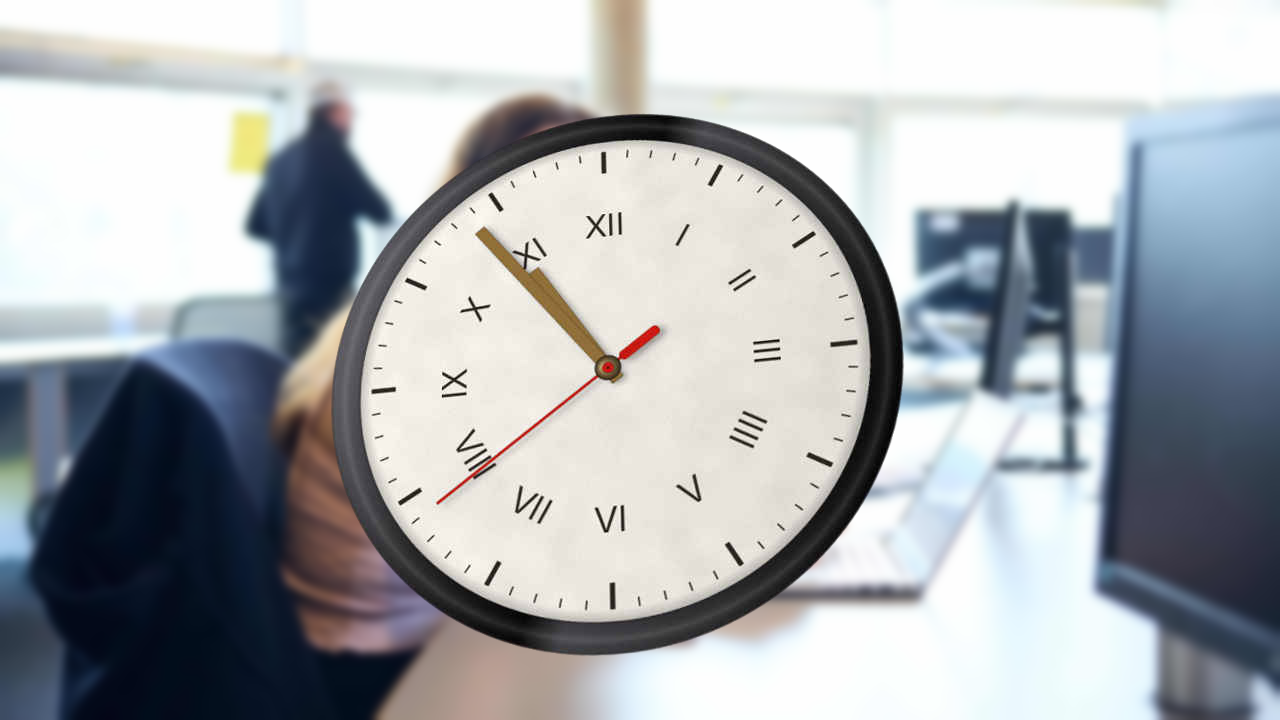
10:53:39
